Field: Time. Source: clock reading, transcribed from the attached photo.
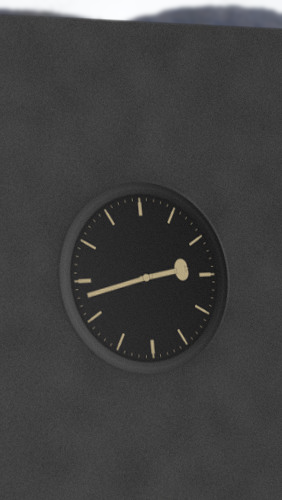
2:43
